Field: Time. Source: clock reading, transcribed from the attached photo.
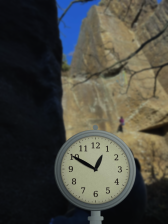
12:50
